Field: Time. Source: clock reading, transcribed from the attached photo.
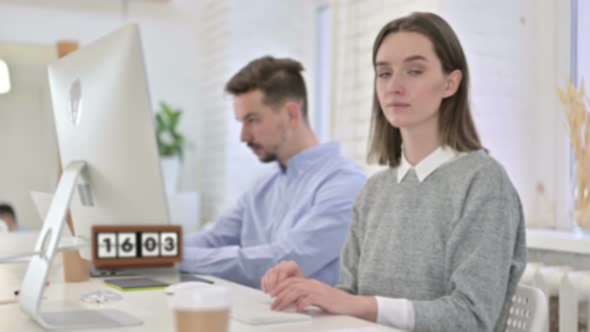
16:03
